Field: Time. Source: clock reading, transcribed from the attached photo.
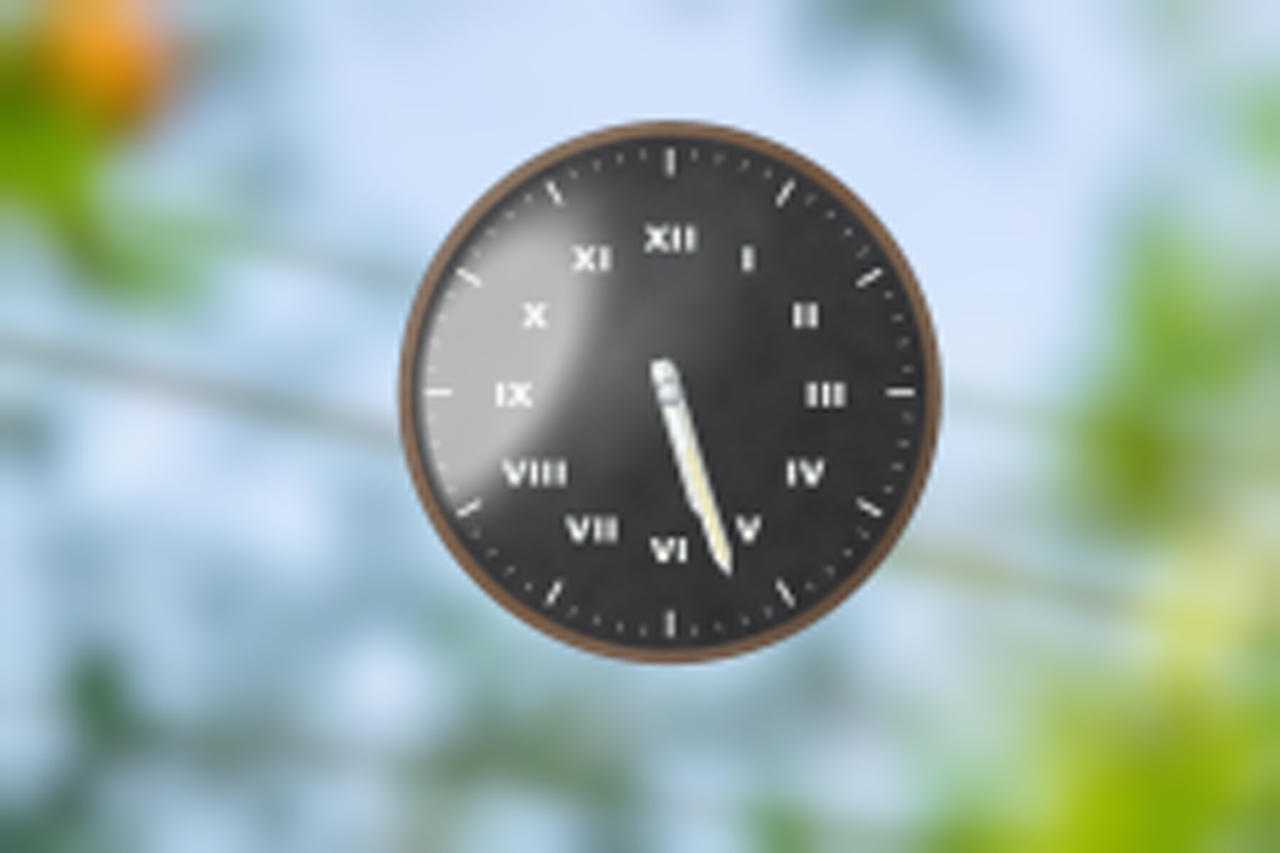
5:27
